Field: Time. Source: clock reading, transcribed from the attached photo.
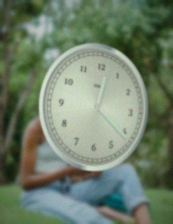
12:21
